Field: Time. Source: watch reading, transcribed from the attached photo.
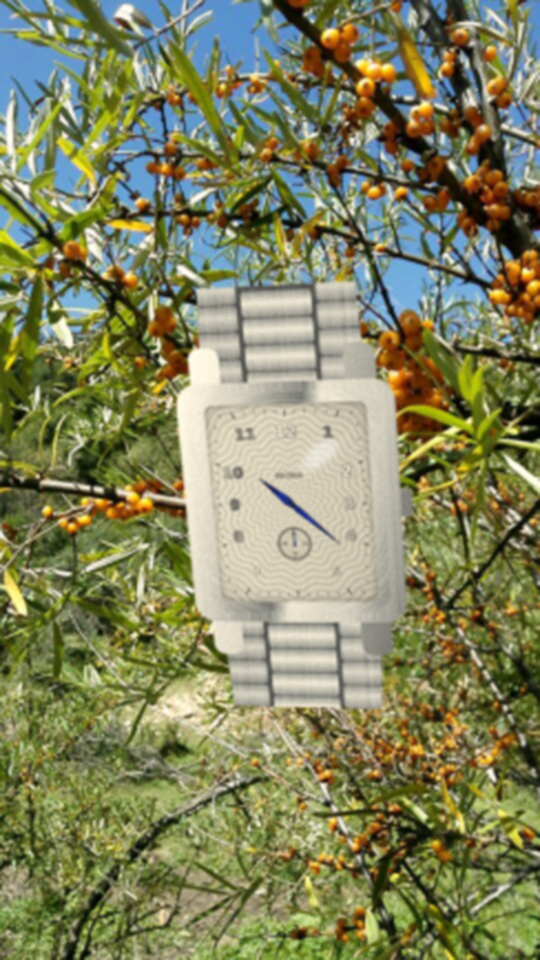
10:22
